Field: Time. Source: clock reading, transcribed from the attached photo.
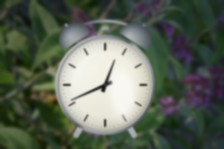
12:41
